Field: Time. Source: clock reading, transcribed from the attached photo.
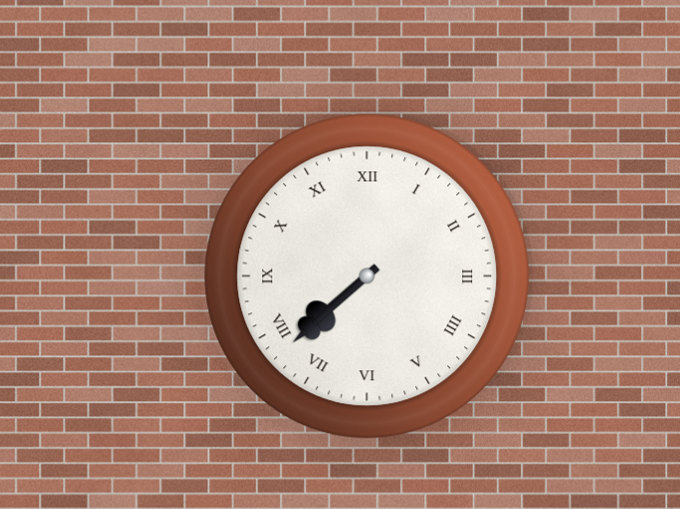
7:38
